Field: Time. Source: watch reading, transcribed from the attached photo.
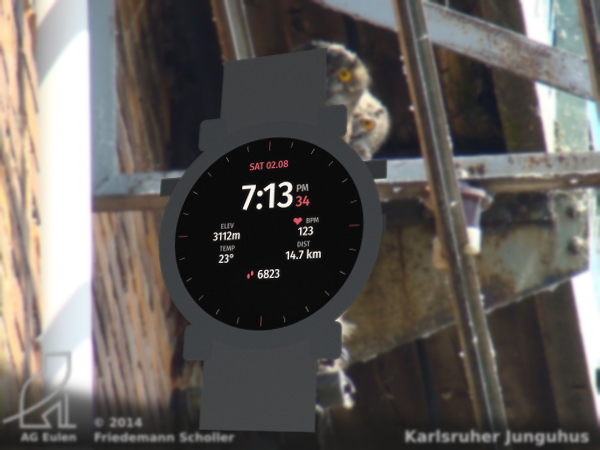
7:13:34
